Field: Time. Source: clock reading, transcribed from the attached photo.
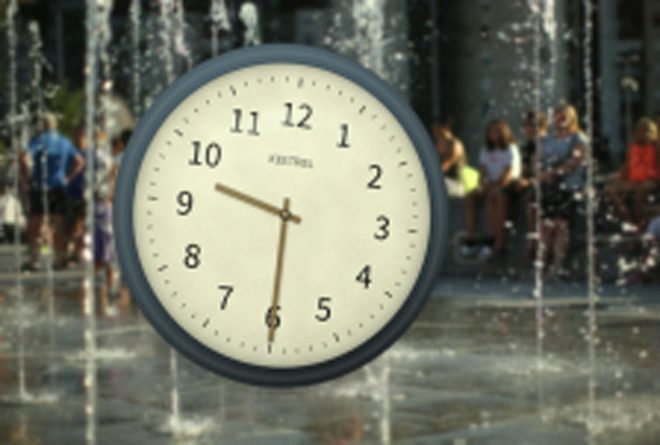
9:30
